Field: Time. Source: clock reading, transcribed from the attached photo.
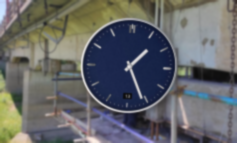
1:26
